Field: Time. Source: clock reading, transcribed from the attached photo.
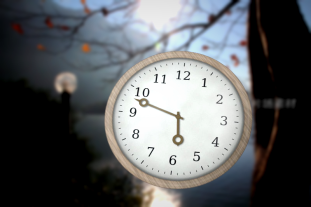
5:48
